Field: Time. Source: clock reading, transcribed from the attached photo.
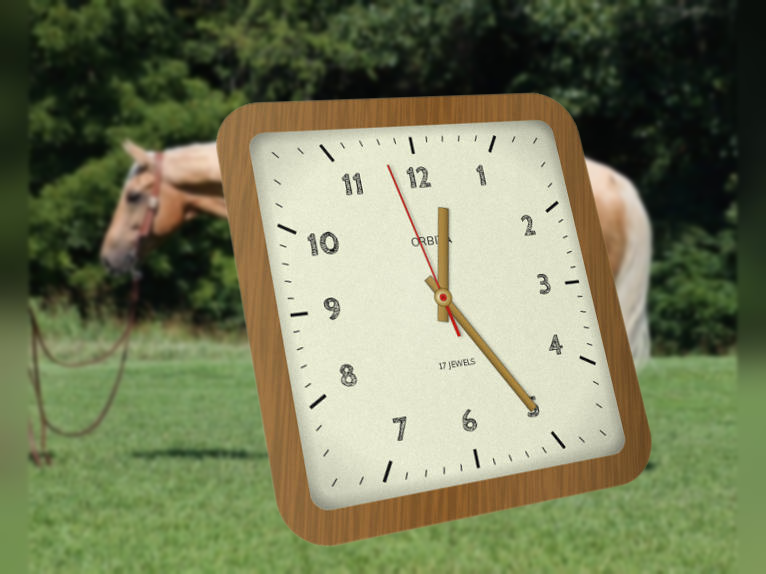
12:24:58
